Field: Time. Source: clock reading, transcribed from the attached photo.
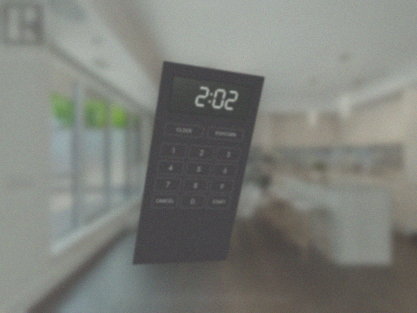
2:02
